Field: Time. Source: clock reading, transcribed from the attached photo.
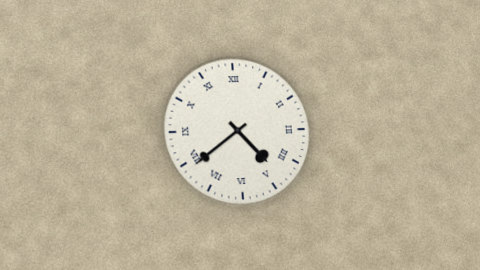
4:39
